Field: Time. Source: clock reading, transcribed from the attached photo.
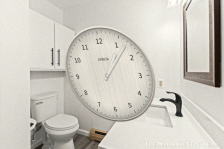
1:07
